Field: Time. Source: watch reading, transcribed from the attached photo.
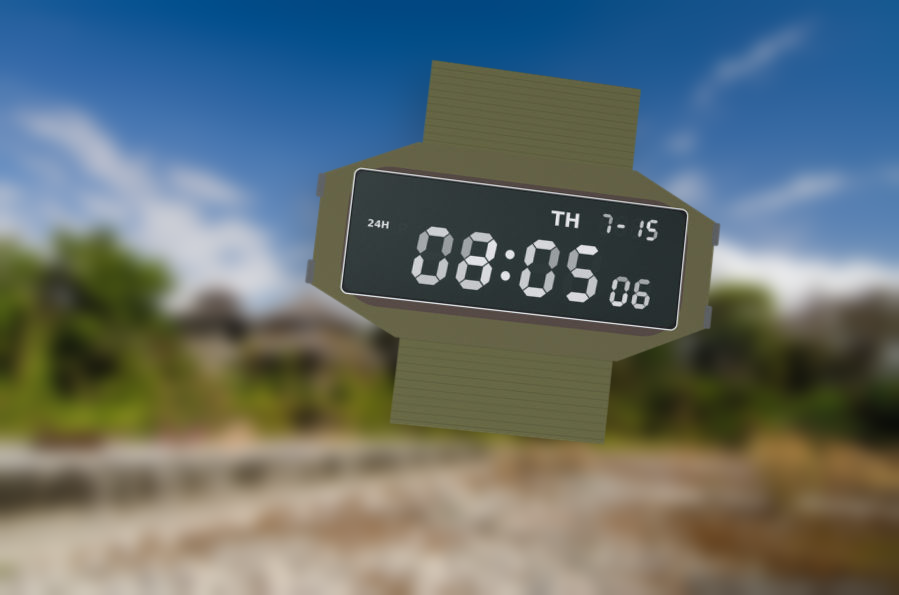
8:05:06
